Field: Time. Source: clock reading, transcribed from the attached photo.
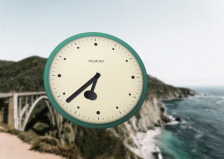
6:38
